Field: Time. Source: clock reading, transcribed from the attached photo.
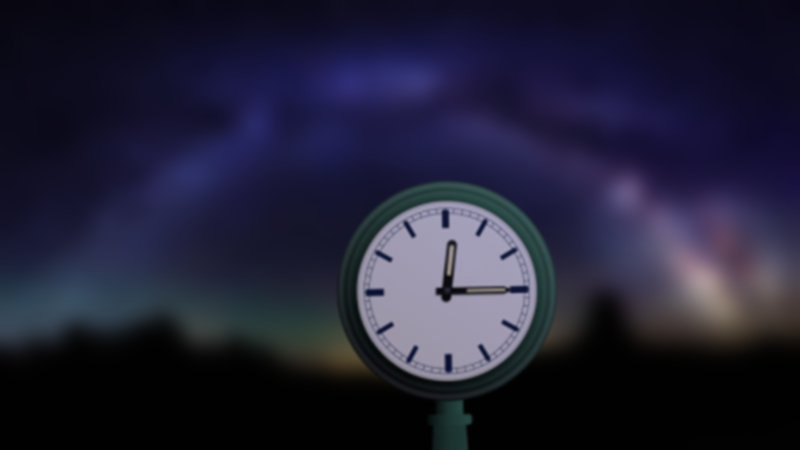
12:15
